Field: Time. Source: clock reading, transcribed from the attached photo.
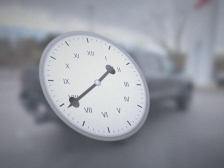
1:39
